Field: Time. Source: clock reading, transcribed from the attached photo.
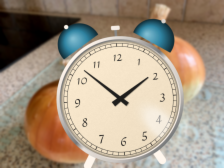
1:52
